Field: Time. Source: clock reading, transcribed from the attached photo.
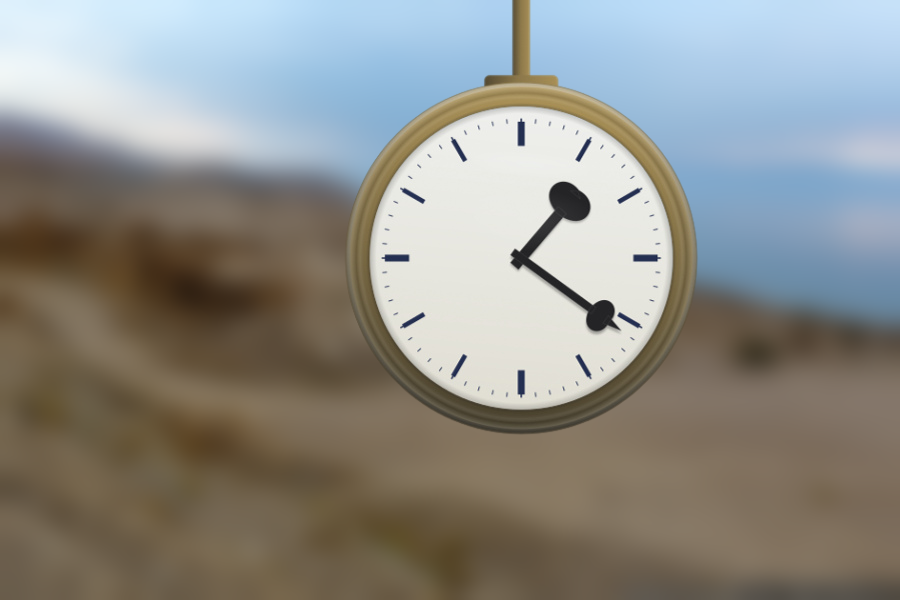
1:21
